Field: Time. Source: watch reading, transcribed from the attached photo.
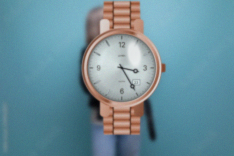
3:25
